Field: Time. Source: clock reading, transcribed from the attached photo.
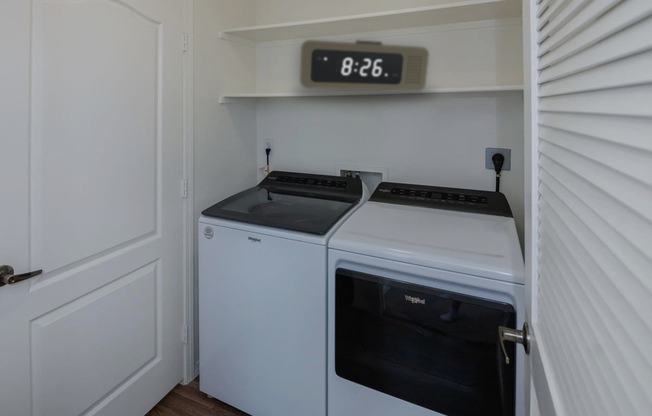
8:26
